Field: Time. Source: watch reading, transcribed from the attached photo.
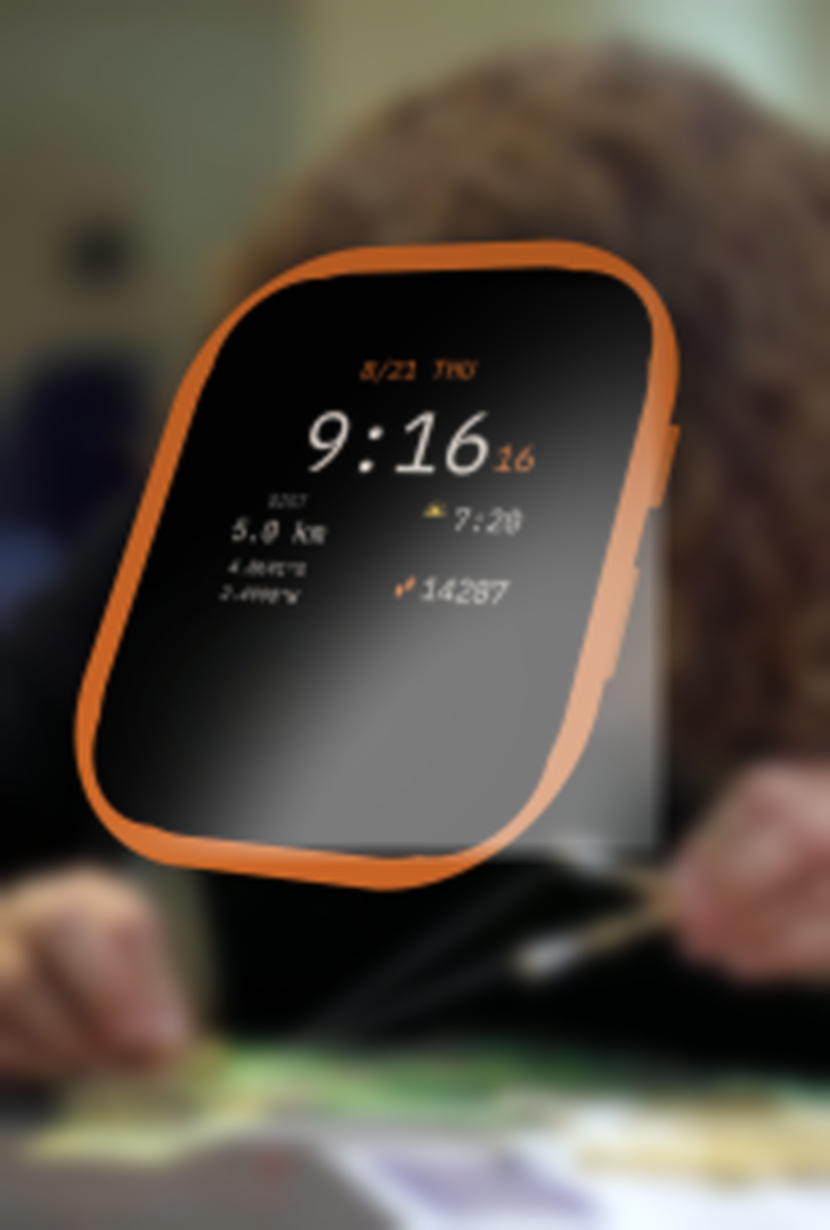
9:16
